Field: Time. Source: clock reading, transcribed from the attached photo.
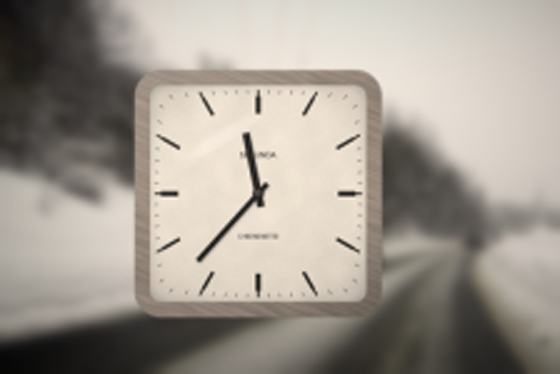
11:37
